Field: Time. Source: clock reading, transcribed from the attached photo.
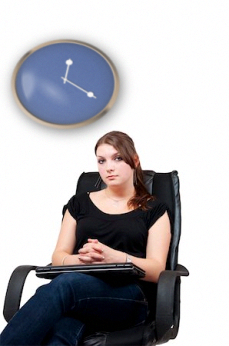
12:21
